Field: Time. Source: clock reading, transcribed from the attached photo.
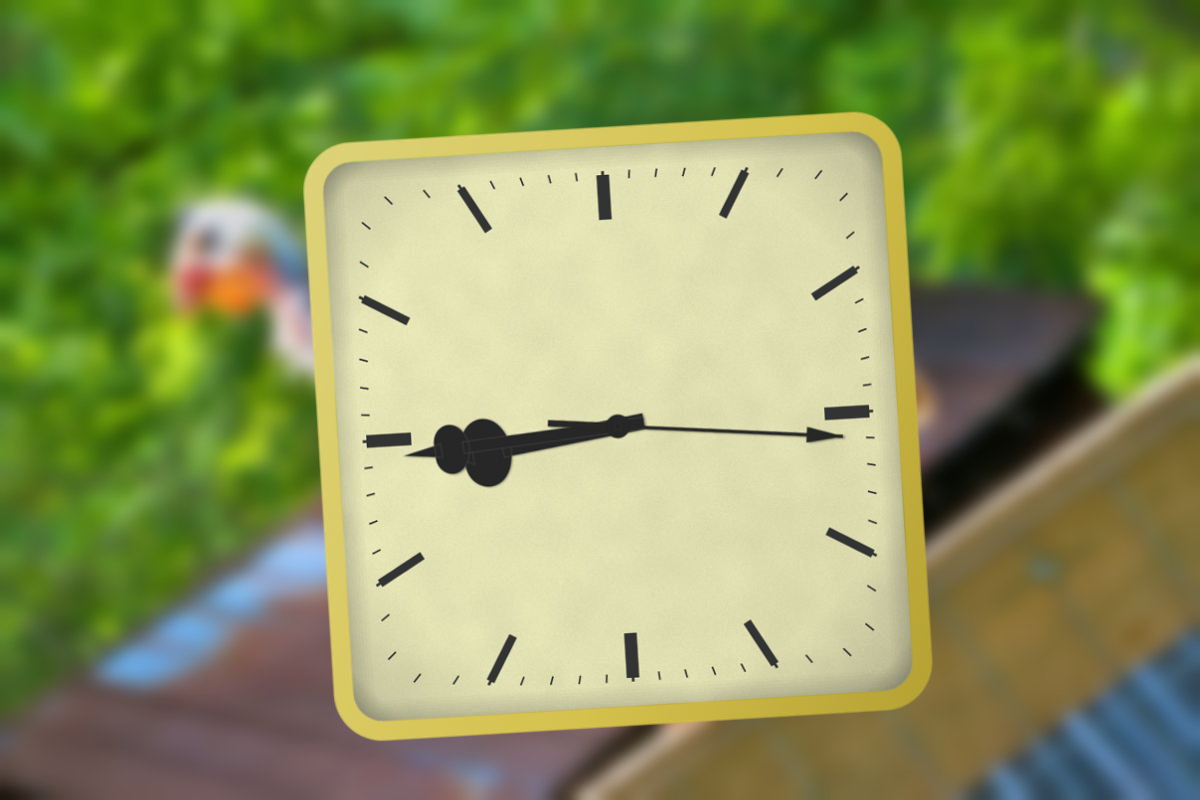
8:44:16
